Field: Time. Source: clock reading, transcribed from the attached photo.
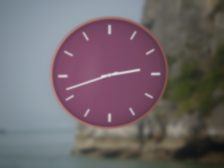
2:42
